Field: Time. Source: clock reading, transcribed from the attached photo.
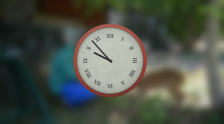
9:53
